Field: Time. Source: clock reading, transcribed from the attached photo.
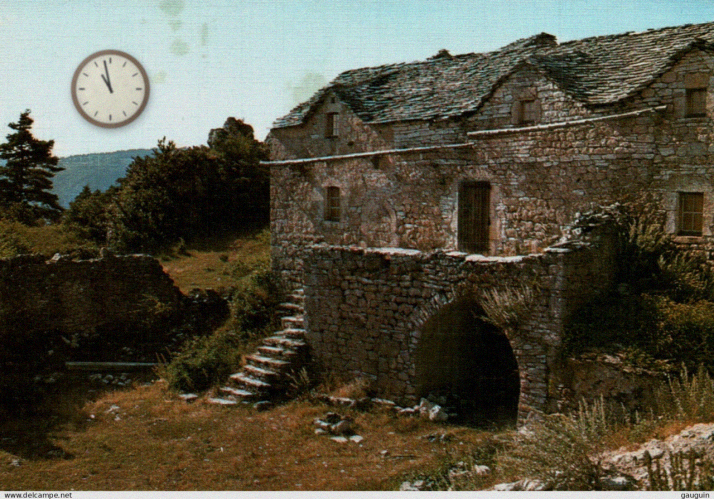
10:58
